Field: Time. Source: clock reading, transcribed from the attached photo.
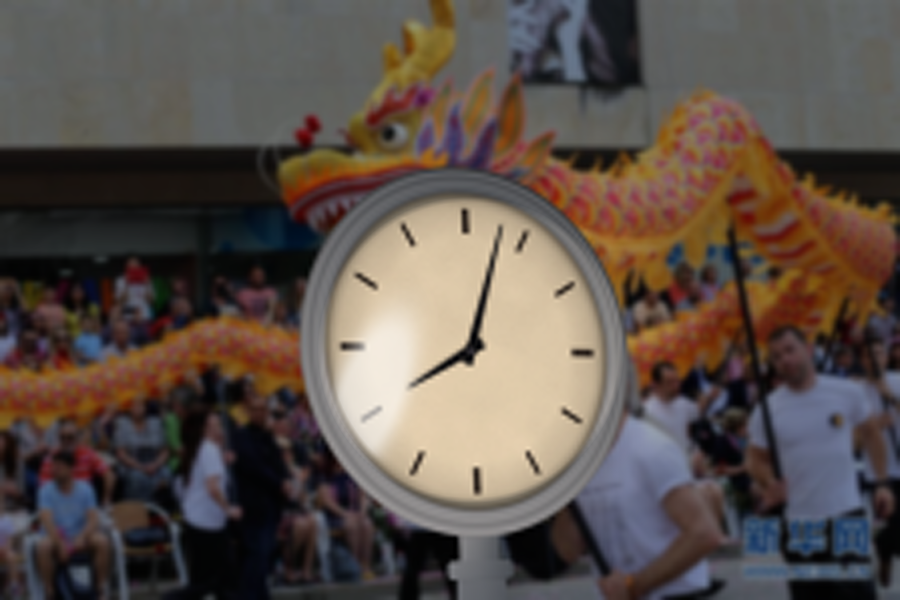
8:03
